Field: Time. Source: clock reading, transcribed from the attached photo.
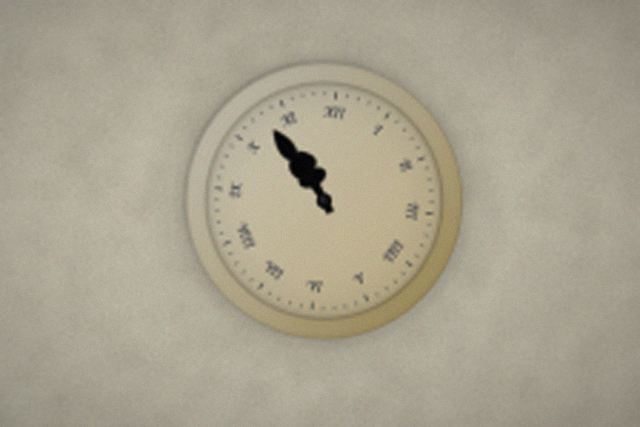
10:53
